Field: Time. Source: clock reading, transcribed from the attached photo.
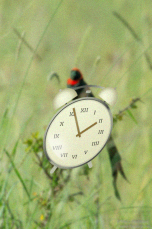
1:56
